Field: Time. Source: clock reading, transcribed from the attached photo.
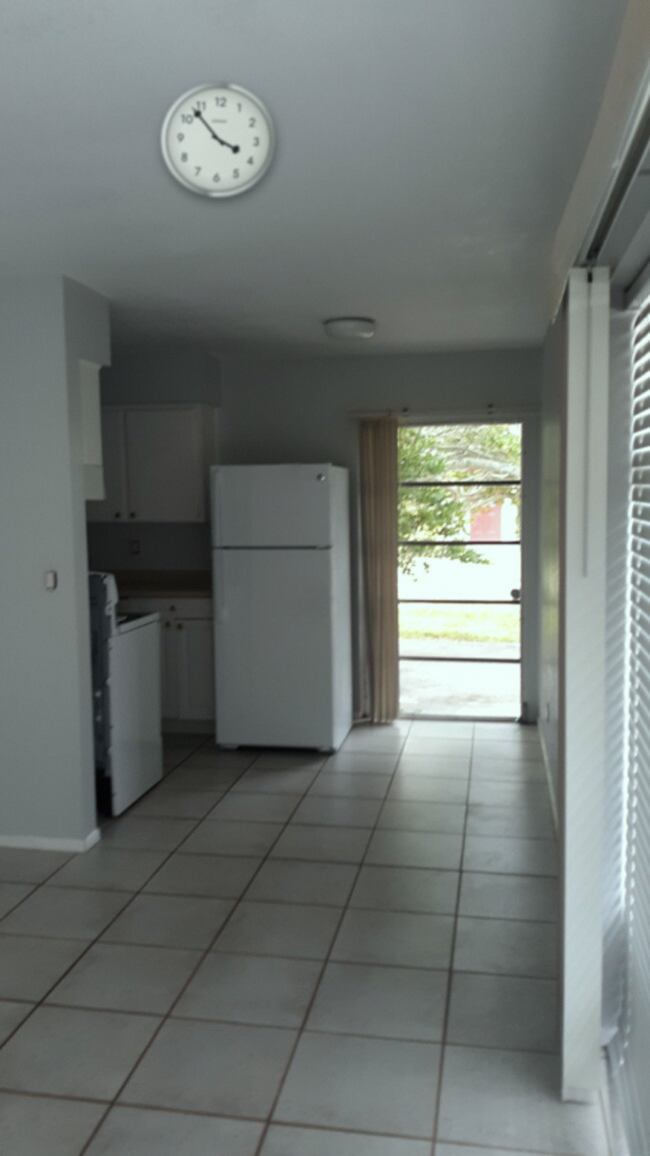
3:53
